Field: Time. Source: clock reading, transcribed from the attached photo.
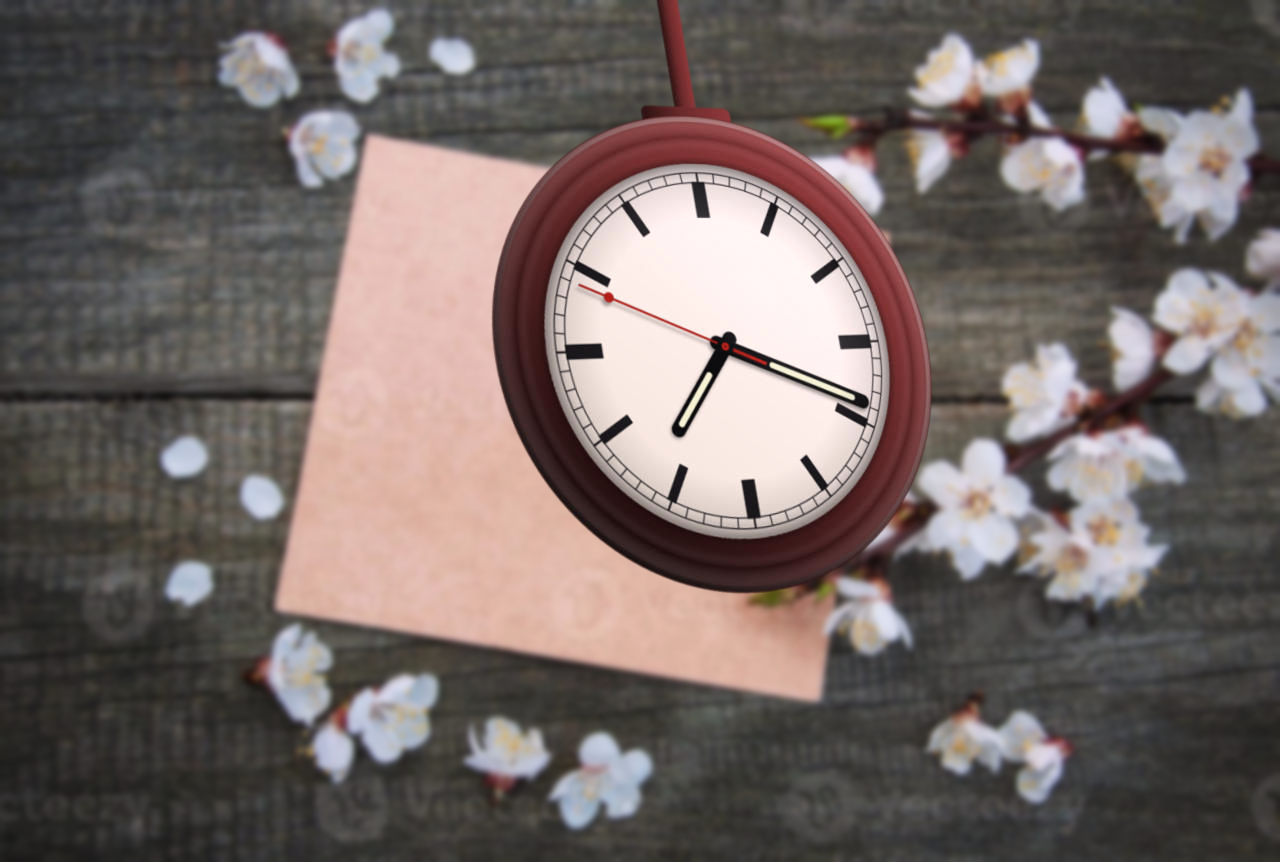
7:18:49
